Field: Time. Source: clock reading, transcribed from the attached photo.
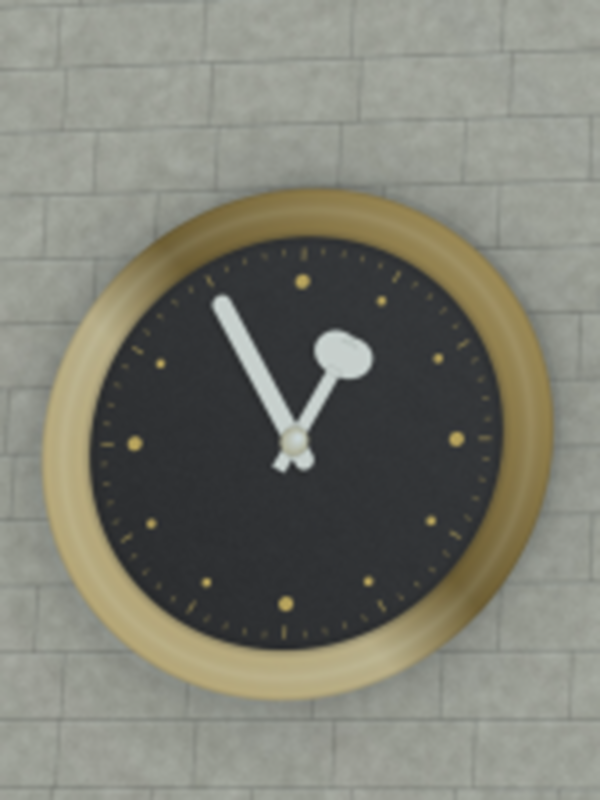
12:55
